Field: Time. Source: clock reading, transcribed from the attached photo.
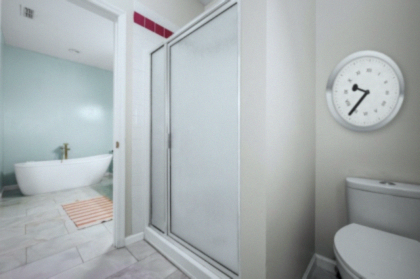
9:36
